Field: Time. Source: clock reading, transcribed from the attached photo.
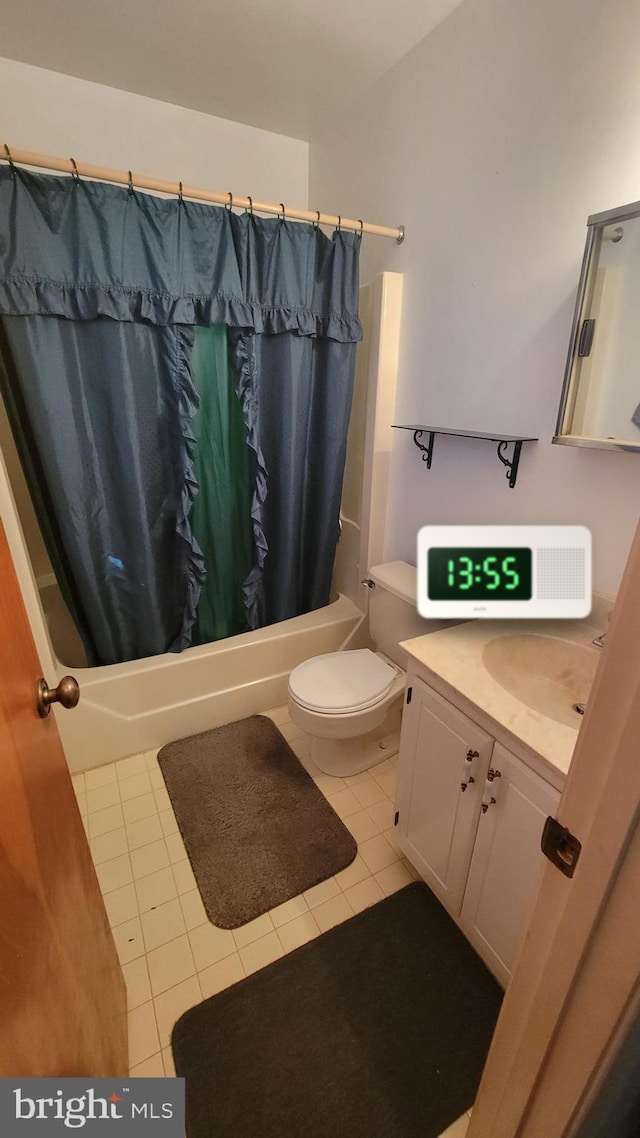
13:55
